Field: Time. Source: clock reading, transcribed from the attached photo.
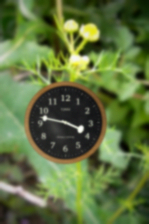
3:47
